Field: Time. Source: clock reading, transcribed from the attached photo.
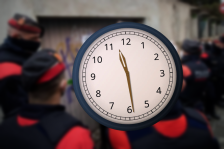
11:29
